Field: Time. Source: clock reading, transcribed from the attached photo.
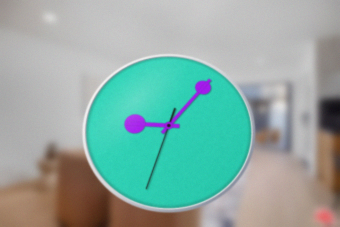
9:06:33
